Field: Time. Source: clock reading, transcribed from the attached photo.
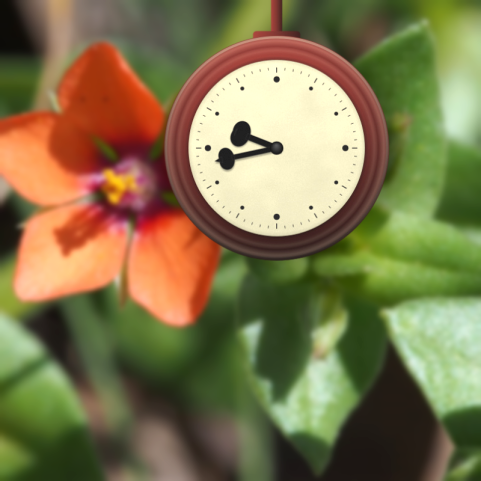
9:43
